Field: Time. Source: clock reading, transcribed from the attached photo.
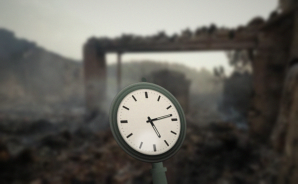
5:13
